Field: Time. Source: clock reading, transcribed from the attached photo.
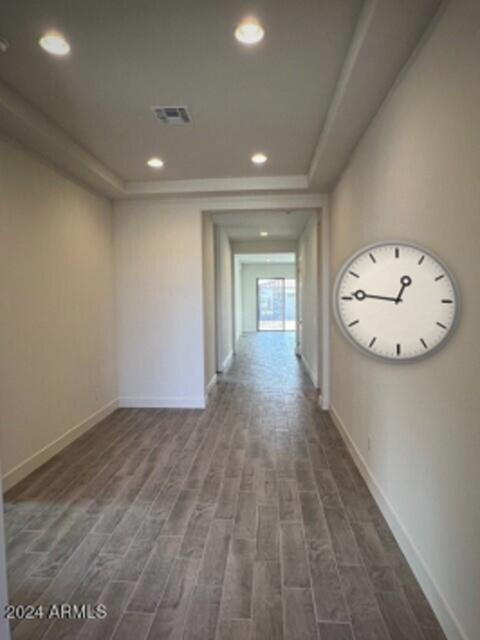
12:46
